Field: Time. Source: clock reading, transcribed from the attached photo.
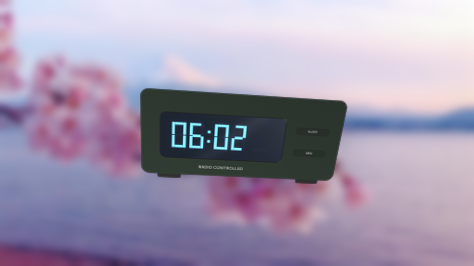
6:02
